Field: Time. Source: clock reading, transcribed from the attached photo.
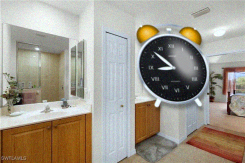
8:52
